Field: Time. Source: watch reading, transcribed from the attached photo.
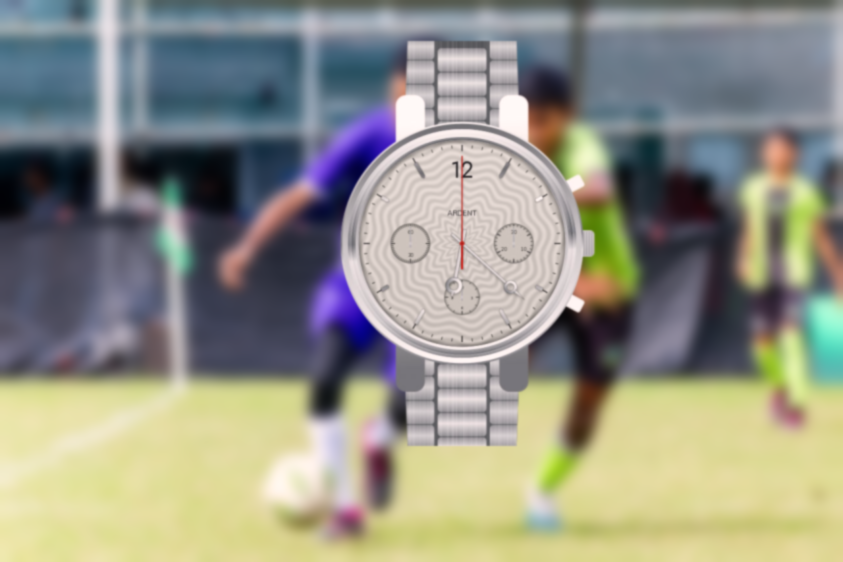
6:22
